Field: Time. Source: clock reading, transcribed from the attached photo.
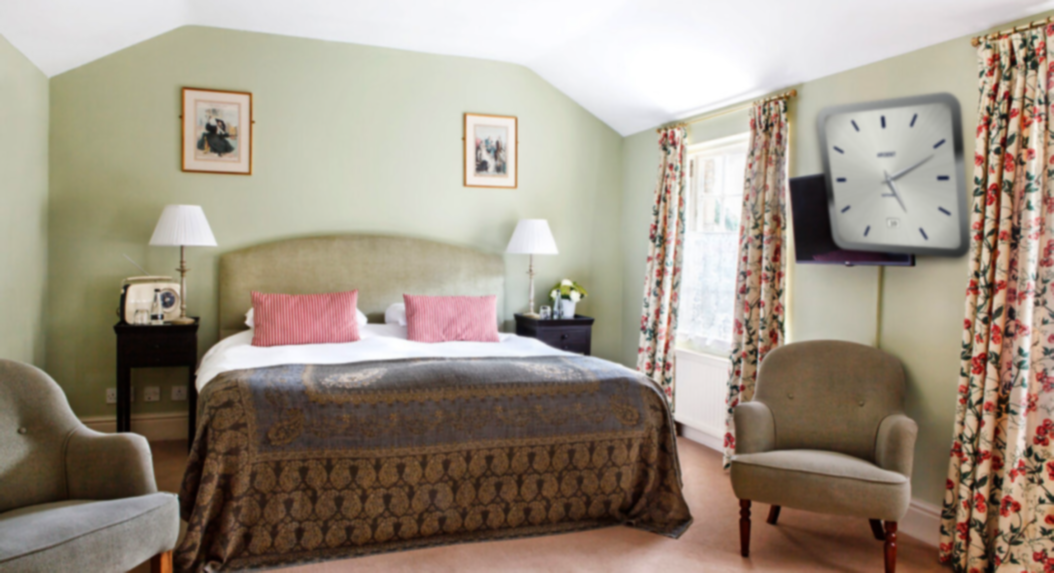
5:11
